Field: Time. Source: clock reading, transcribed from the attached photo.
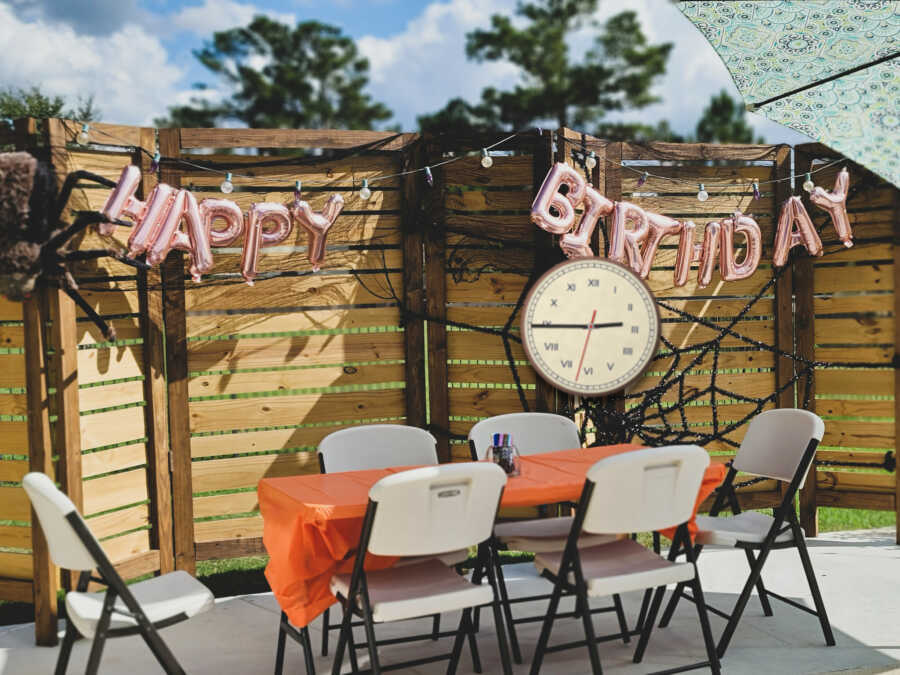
2:44:32
